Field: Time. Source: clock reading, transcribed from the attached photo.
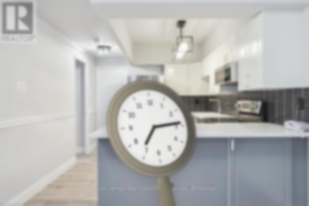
7:14
